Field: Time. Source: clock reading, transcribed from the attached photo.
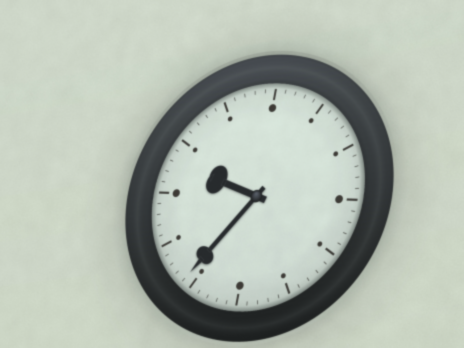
9:36
